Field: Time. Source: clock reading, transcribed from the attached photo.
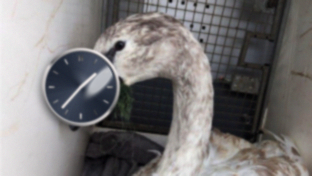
1:37
